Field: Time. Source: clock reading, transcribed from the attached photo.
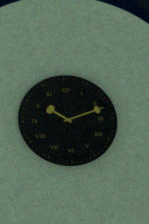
10:12
